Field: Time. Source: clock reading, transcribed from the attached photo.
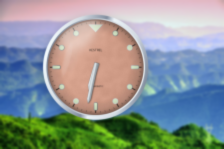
6:32
